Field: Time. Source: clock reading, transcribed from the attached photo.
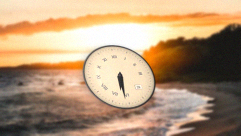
6:31
